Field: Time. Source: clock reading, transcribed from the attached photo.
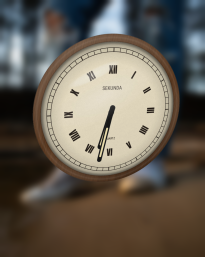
6:32
